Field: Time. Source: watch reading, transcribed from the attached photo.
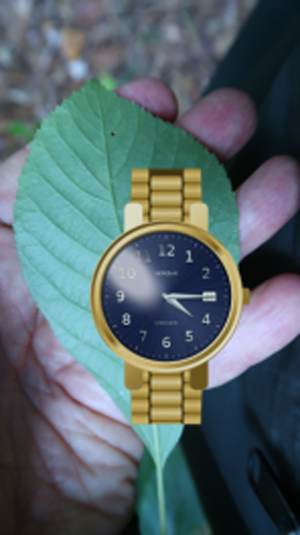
4:15
